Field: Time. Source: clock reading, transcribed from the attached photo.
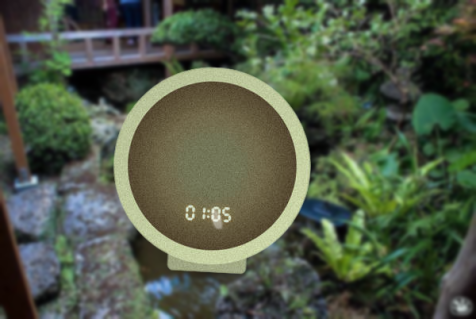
1:05
